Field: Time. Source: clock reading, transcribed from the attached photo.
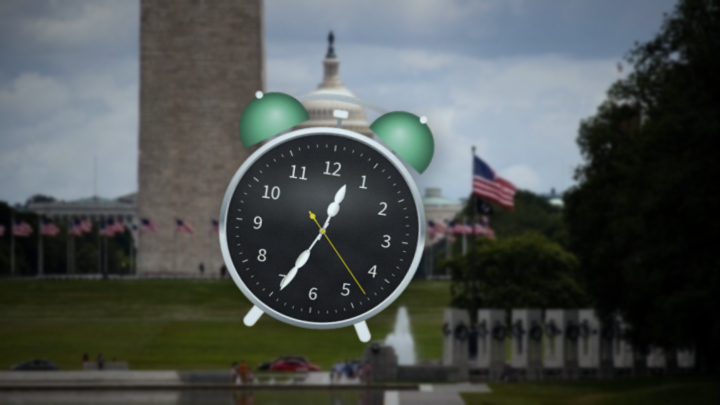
12:34:23
